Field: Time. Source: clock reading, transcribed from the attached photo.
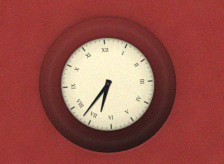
6:37
